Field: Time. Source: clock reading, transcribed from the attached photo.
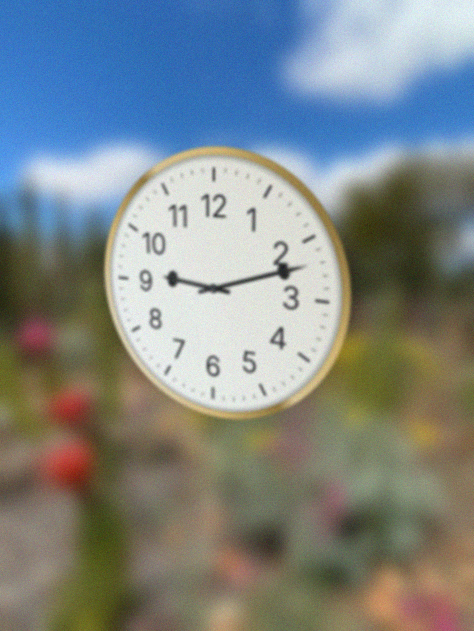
9:12
